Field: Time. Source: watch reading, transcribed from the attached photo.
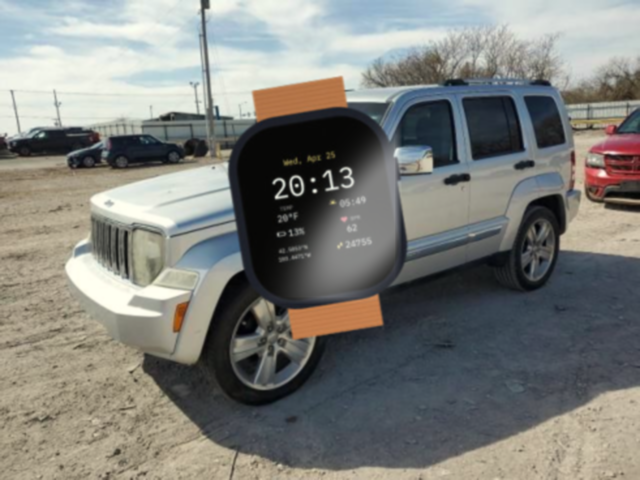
20:13
